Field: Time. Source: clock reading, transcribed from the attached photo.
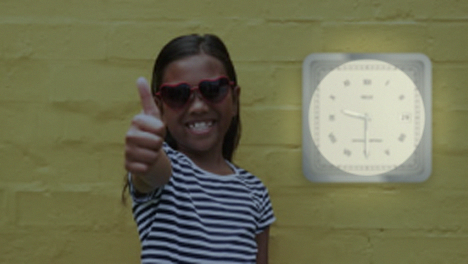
9:30
